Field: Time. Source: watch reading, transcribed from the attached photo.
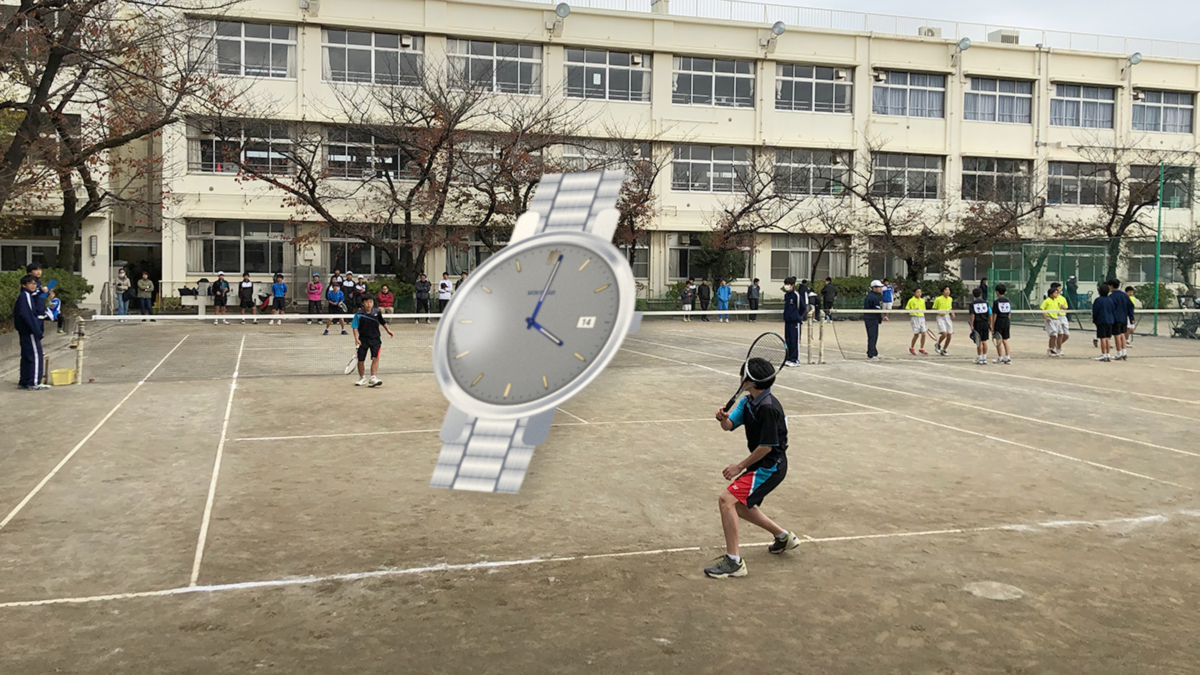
4:01
